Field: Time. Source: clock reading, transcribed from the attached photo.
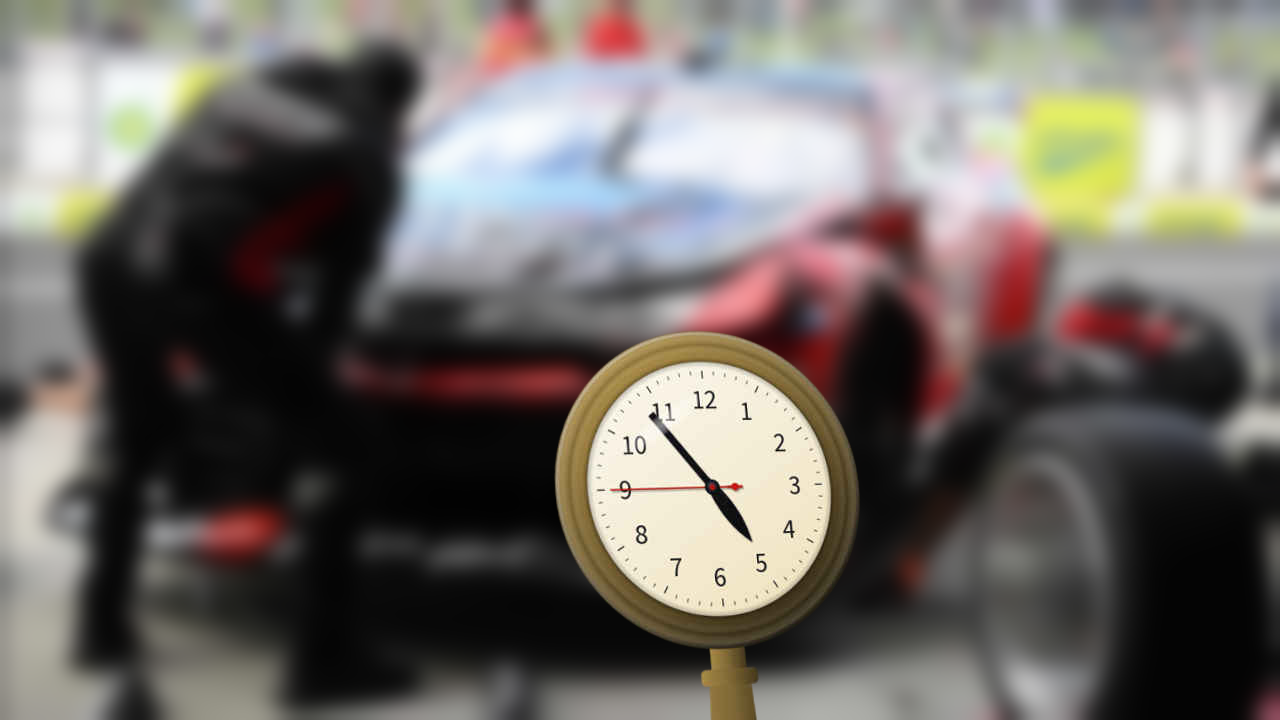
4:53:45
